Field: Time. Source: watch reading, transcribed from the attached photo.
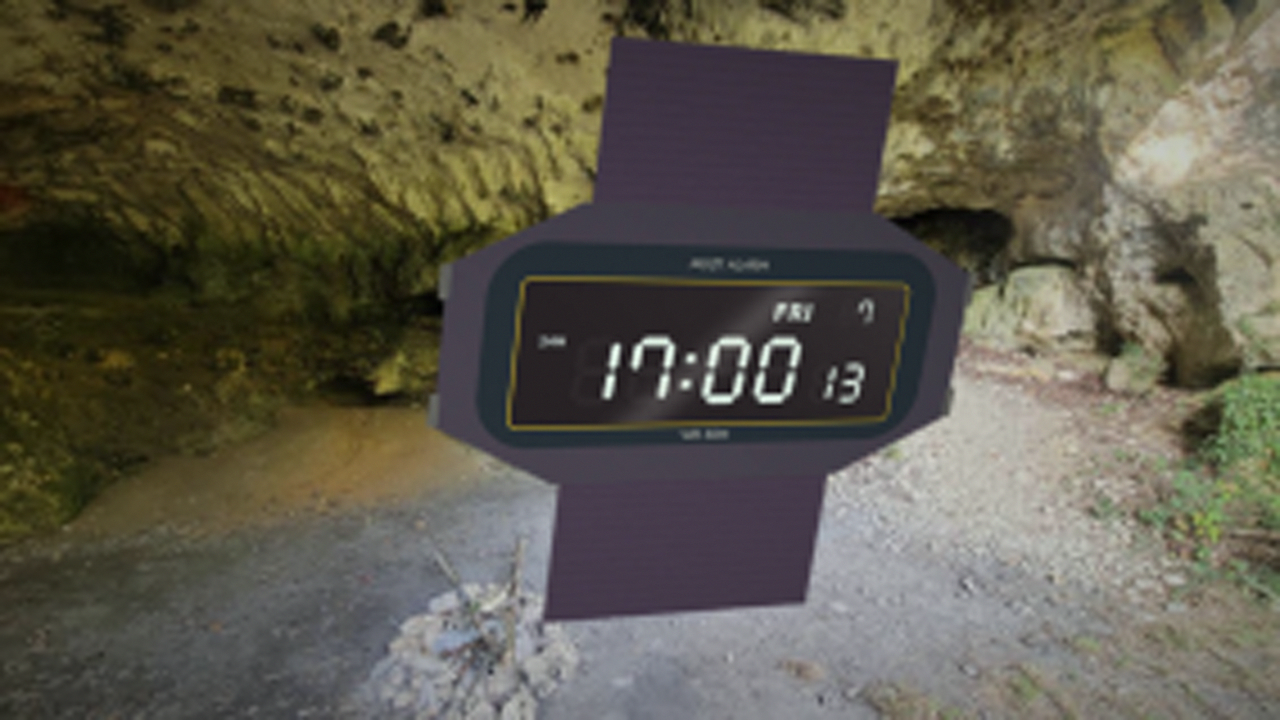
17:00:13
